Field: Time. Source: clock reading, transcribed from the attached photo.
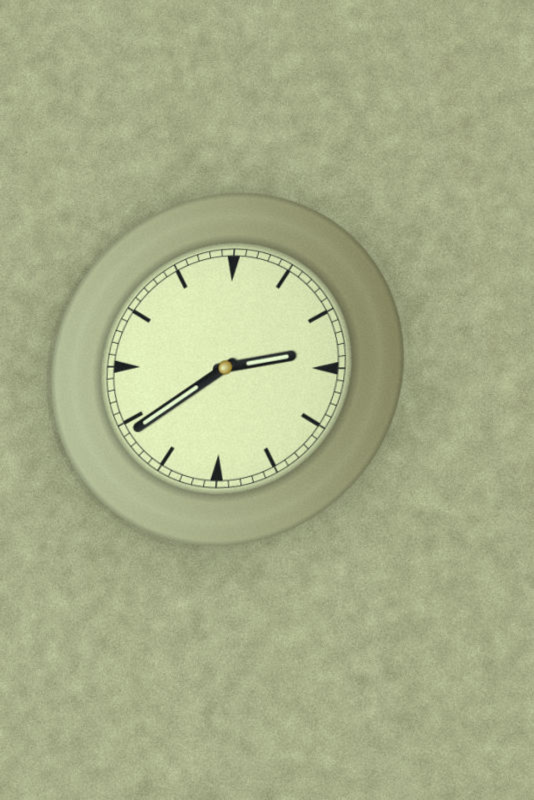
2:39
